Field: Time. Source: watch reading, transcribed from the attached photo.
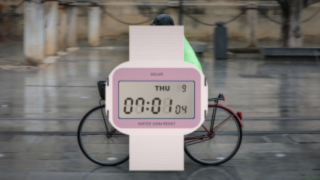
7:01:04
